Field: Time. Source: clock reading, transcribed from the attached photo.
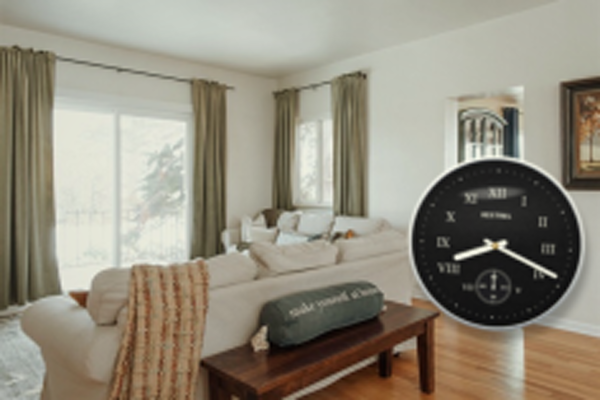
8:19
